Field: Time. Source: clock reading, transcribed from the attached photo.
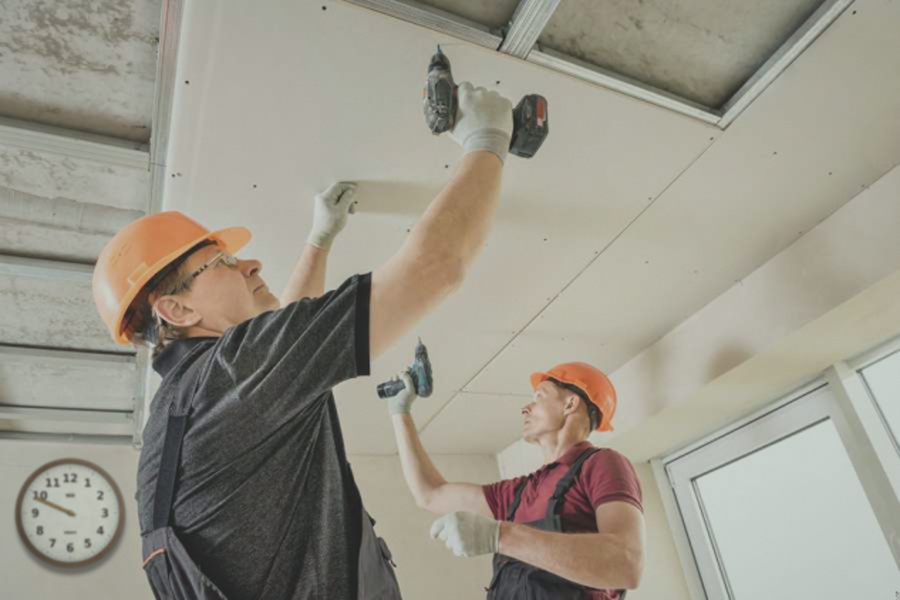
9:49
